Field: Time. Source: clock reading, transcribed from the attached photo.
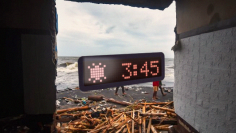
3:45
